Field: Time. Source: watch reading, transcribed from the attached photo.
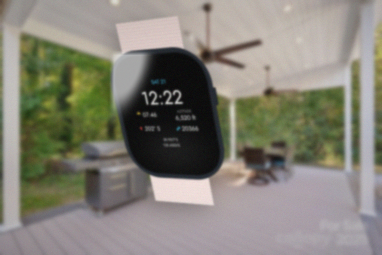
12:22
